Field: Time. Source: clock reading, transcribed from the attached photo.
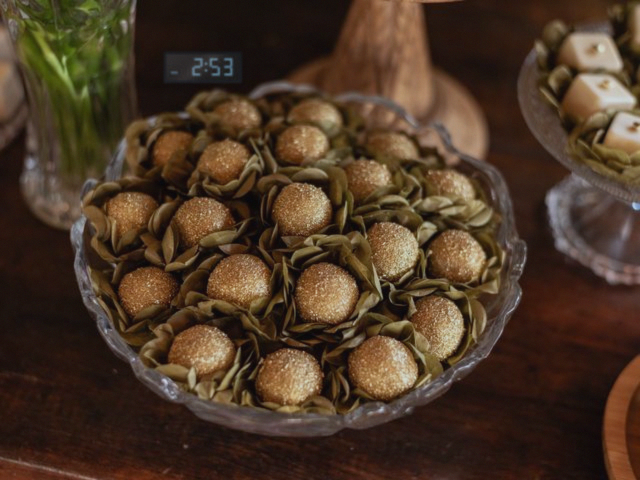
2:53
